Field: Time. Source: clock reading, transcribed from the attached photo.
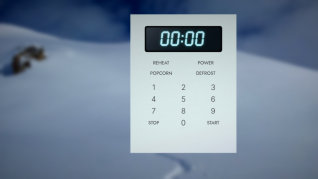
0:00
